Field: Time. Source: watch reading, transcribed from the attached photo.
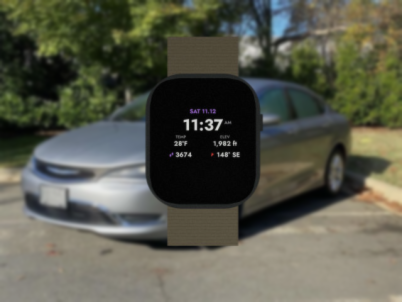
11:37
